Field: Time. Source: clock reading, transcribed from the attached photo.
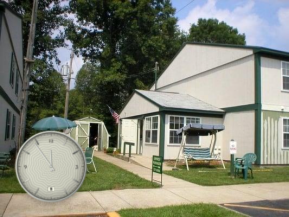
11:54
